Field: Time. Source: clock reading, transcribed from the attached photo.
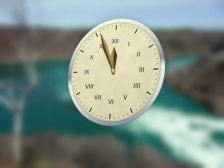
11:56
